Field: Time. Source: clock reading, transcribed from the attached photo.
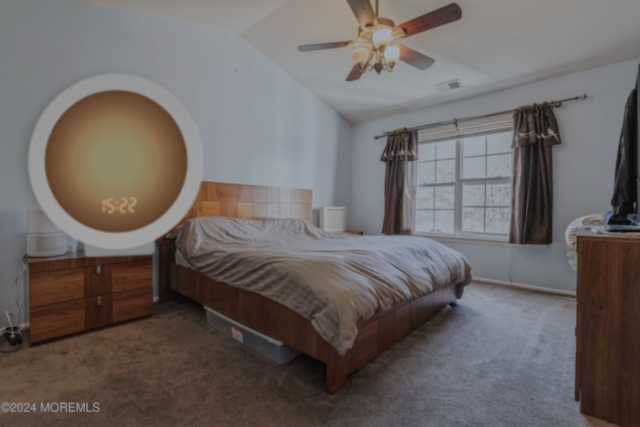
15:22
